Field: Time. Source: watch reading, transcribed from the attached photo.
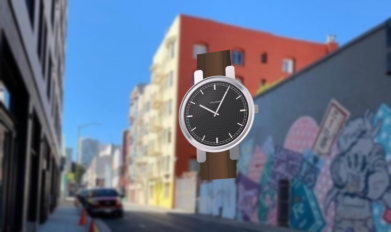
10:05
